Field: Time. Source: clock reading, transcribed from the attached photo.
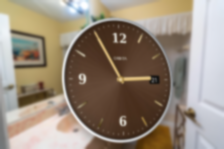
2:55
